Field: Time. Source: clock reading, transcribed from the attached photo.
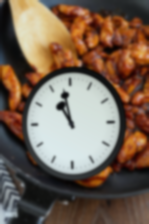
10:58
